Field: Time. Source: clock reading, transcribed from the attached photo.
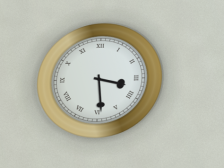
3:29
